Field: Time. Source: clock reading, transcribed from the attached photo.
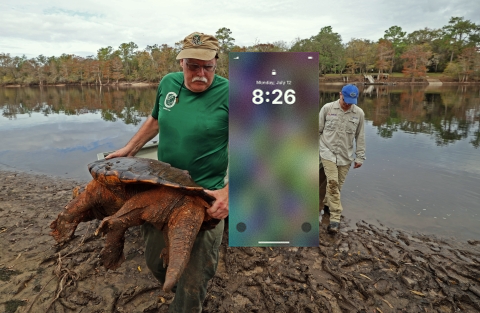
8:26
